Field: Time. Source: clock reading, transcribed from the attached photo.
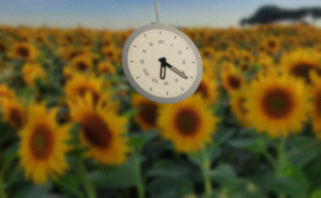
6:21
